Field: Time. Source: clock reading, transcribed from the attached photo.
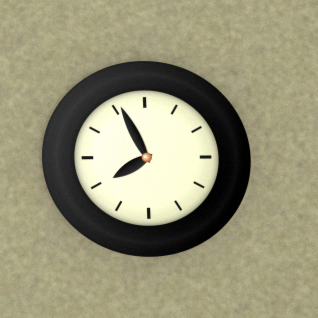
7:56
